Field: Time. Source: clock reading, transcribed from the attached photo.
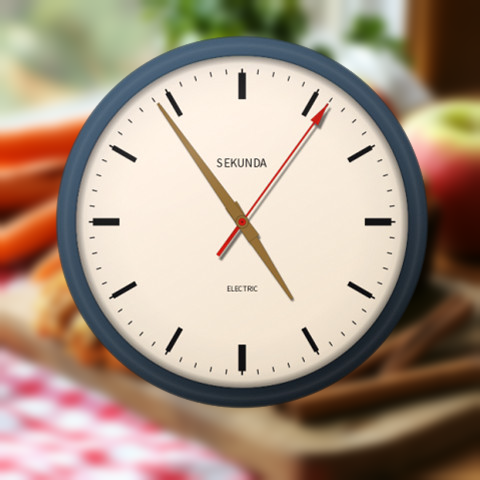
4:54:06
